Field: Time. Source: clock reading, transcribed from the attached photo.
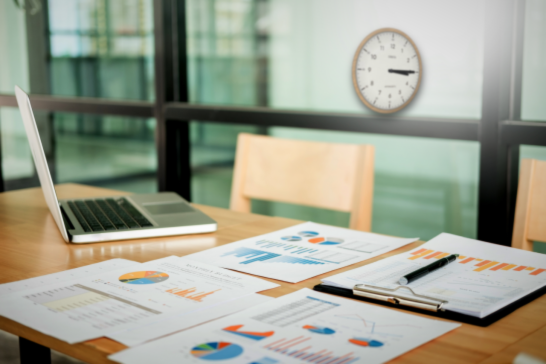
3:15
